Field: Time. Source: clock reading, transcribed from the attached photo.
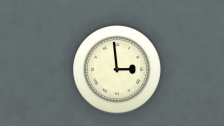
2:59
